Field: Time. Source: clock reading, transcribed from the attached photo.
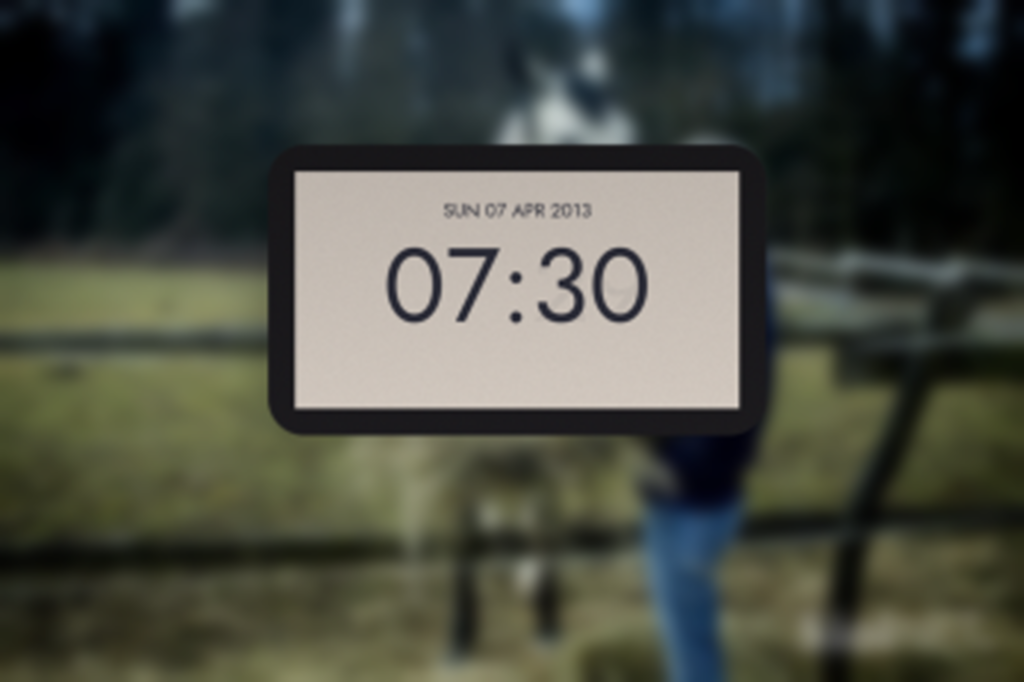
7:30
